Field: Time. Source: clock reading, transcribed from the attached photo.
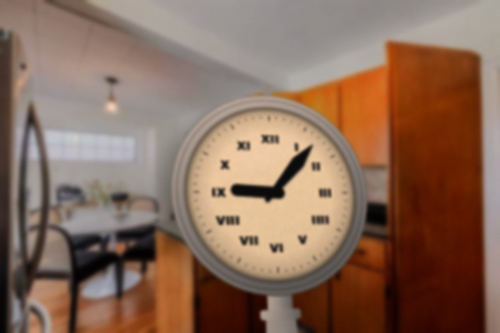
9:07
